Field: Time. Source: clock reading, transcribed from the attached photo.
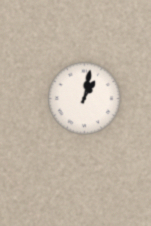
1:02
